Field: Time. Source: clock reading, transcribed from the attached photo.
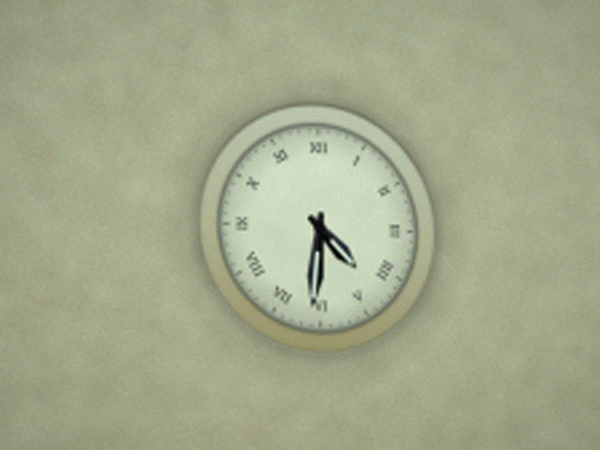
4:31
